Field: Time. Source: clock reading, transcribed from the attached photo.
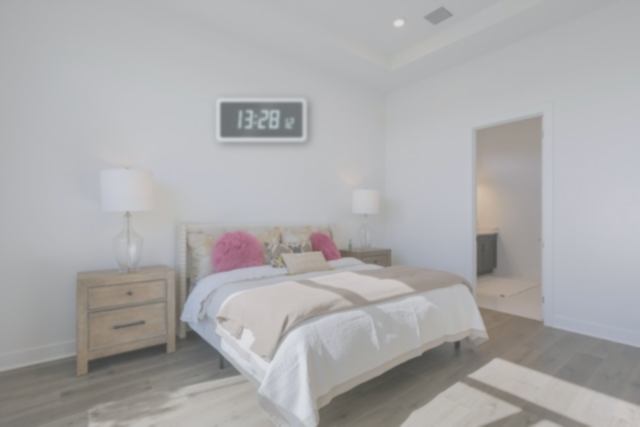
13:28
